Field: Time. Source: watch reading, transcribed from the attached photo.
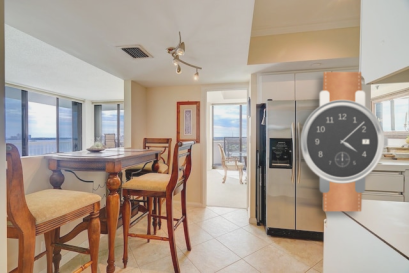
4:08
